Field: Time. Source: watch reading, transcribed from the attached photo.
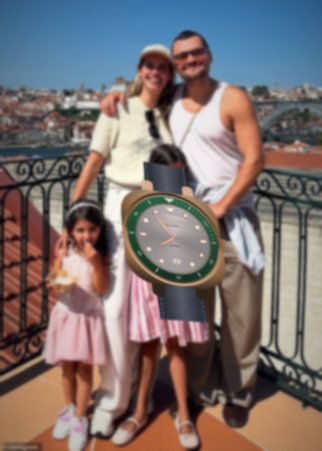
7:54
